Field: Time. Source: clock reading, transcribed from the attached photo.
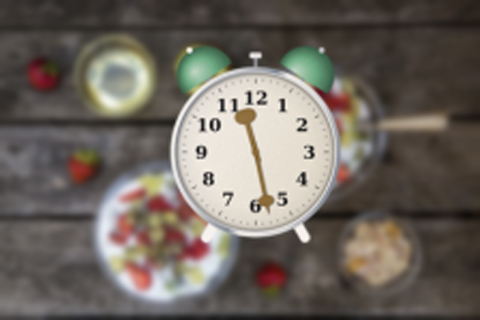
11:28
